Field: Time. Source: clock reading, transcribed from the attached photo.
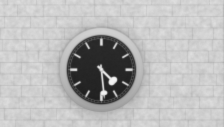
4:29
